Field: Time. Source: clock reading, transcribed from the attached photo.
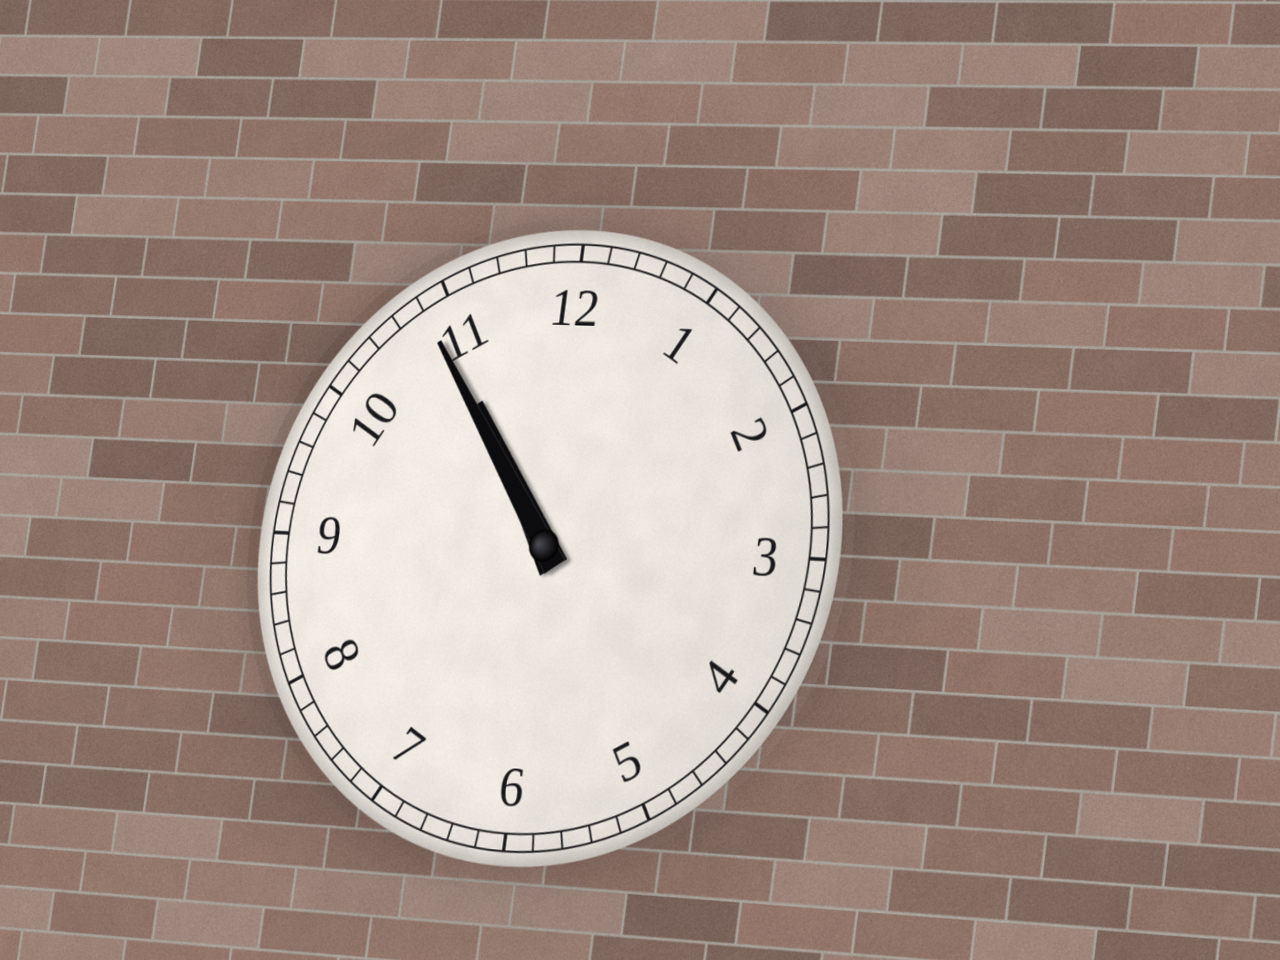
10:54
